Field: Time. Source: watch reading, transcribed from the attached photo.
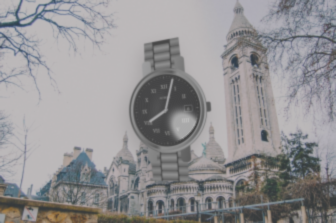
8:03
